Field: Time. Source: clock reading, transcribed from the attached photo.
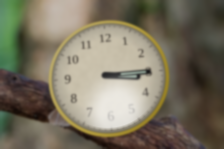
3:15
